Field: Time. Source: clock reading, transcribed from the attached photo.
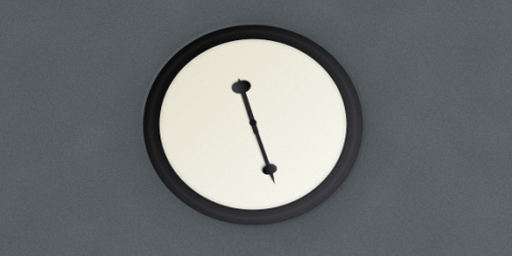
11:27
